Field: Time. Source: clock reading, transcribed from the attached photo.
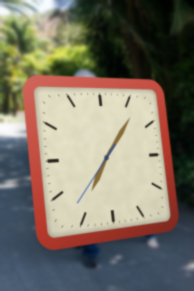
7:06:37
